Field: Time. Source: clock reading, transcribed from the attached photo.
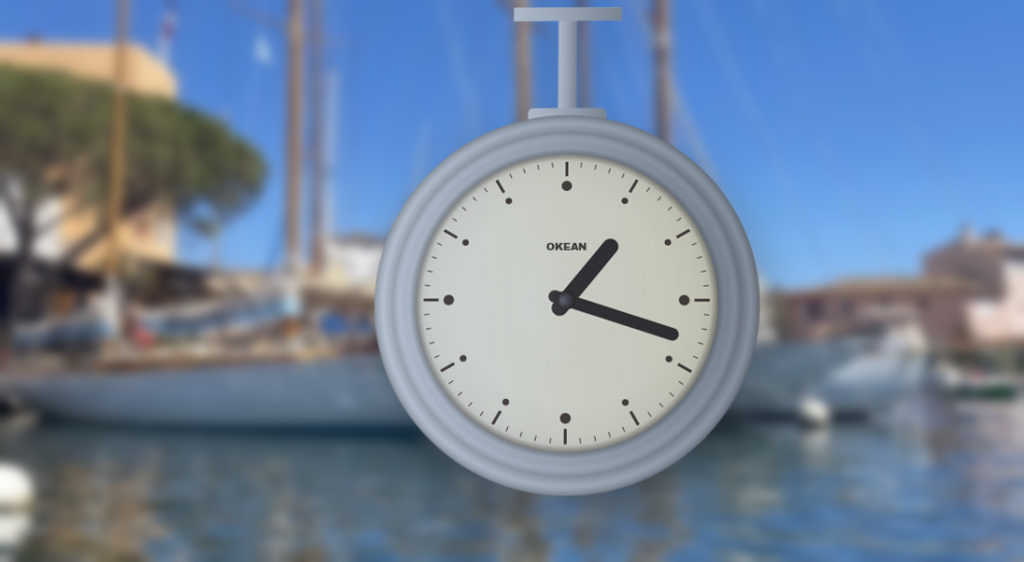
1:18
